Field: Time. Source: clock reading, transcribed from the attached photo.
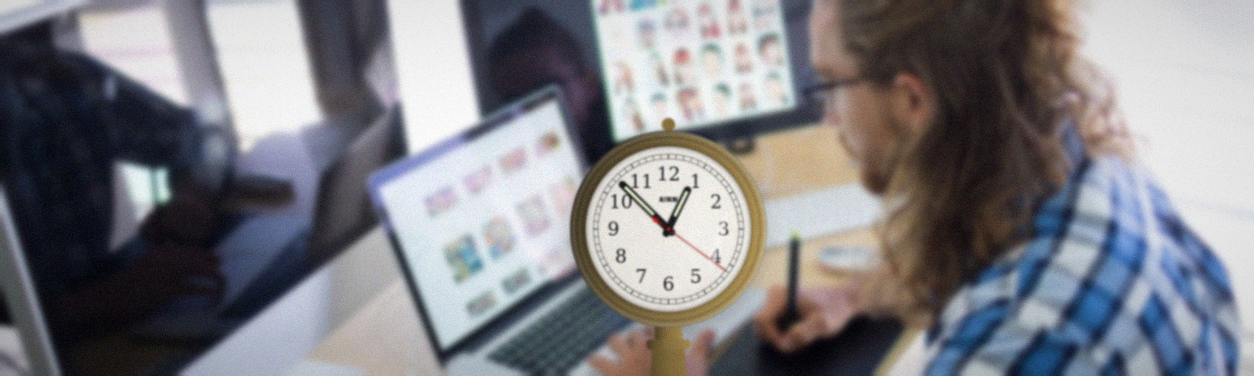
12:52:21
